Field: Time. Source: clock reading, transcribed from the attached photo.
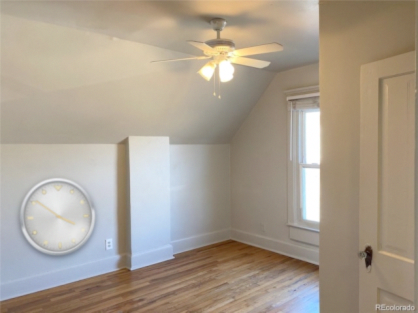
3:51
